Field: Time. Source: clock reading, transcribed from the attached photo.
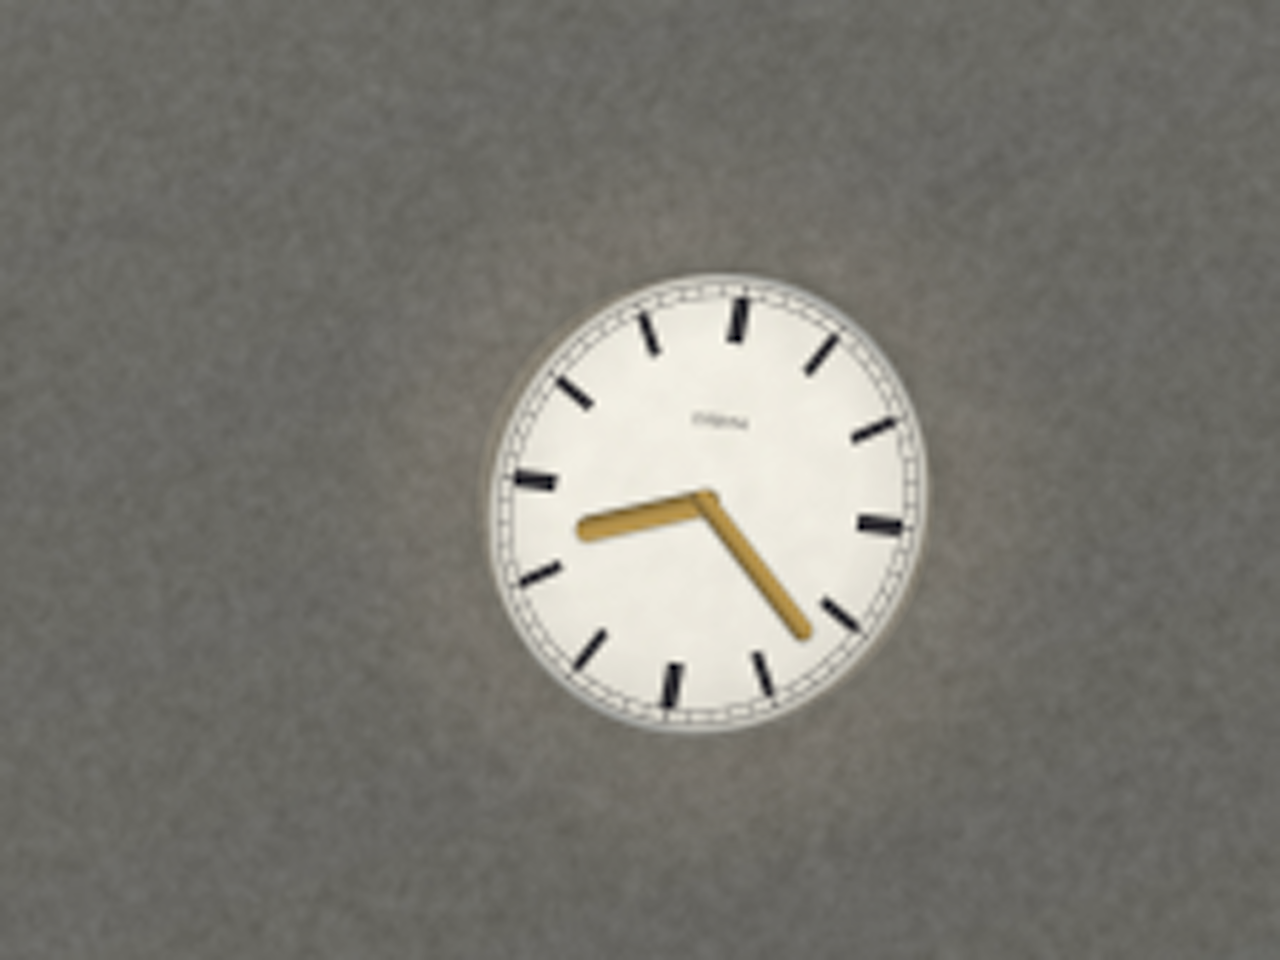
8:22
